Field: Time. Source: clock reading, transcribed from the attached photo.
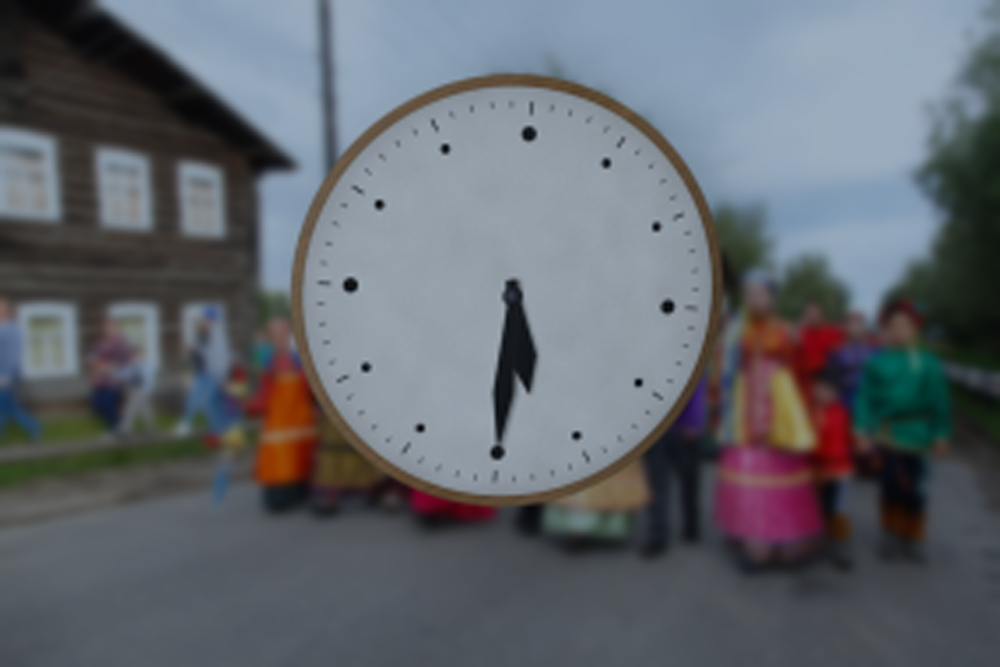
5:30
